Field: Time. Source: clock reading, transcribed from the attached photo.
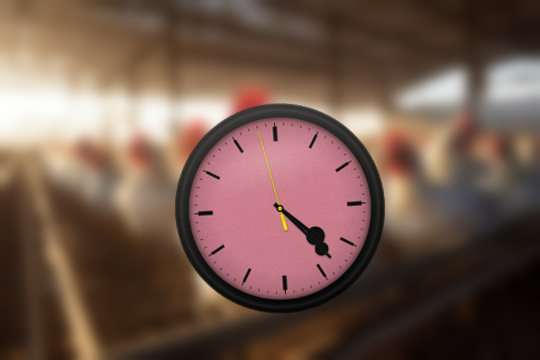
4:22:58
